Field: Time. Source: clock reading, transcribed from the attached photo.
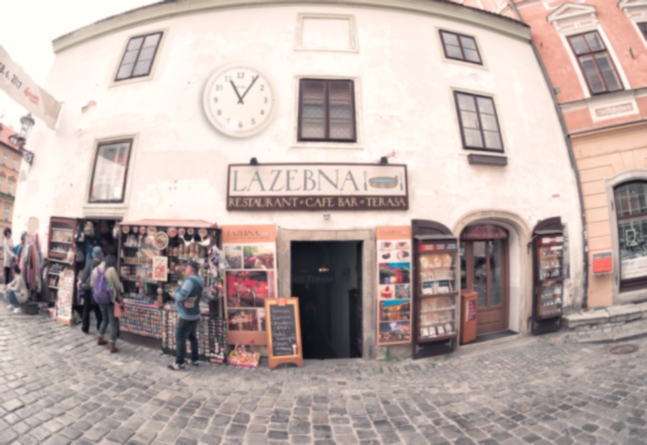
11:06
